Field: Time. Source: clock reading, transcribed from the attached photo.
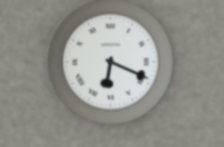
6:19
